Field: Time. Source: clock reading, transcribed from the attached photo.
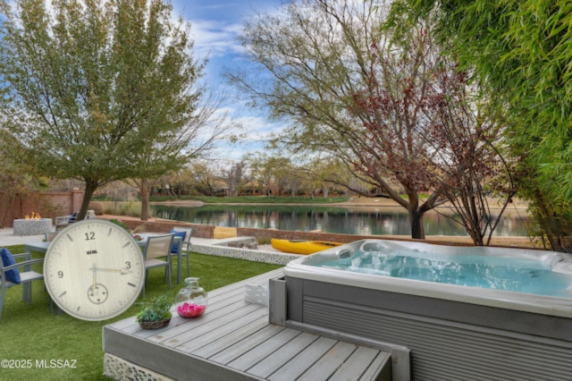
6:17
